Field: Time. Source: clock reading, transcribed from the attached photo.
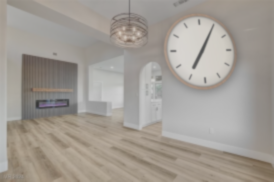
7:05
